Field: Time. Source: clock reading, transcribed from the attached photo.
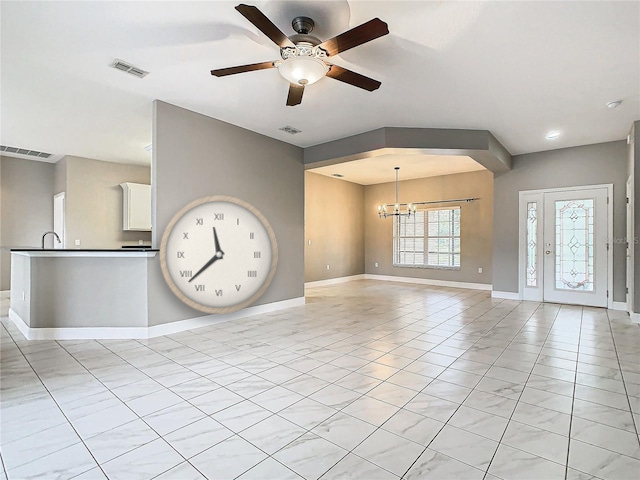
11:38
